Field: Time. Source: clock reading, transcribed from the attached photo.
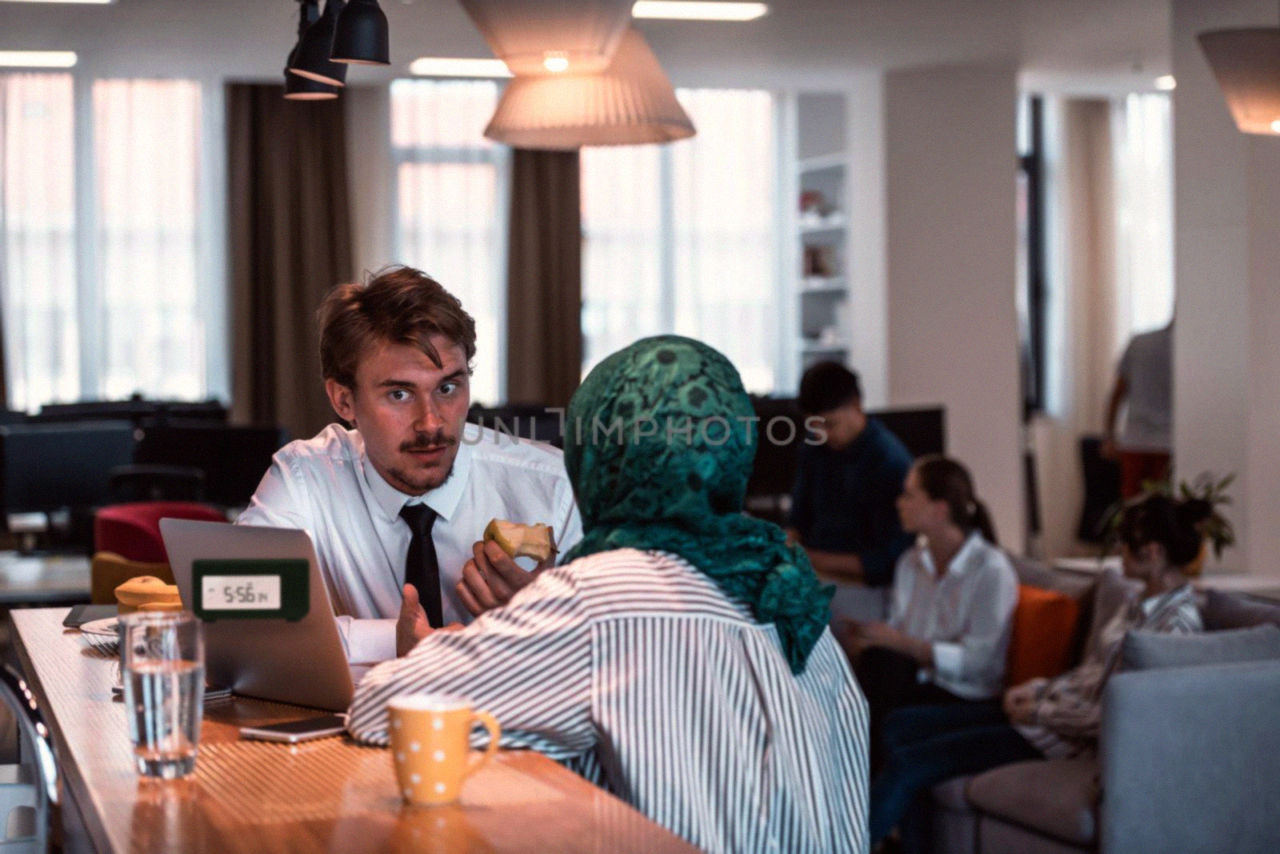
5:56
